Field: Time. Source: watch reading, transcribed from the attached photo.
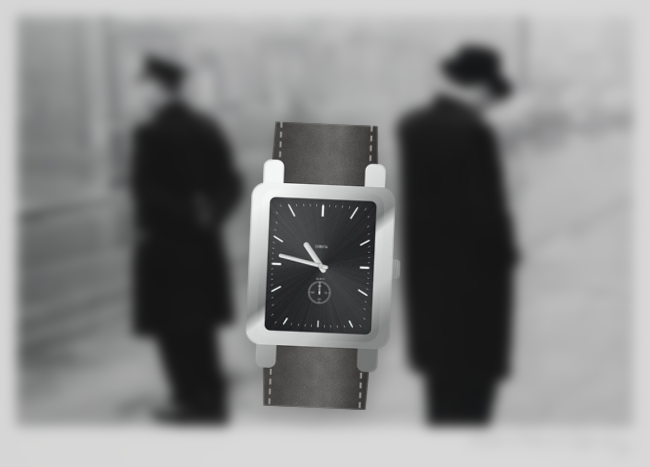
10:47
